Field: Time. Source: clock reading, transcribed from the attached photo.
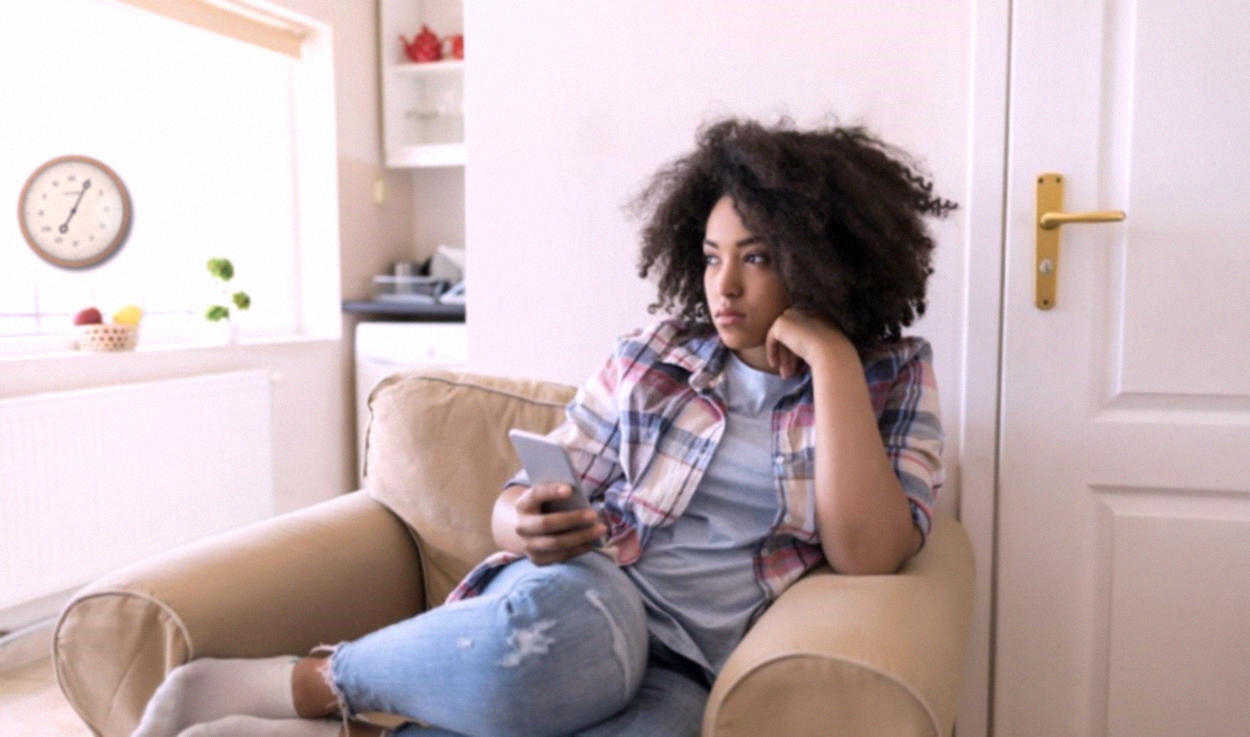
7:05
